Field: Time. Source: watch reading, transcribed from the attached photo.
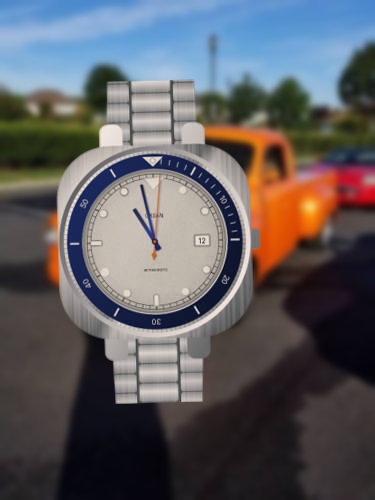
10:58:01
